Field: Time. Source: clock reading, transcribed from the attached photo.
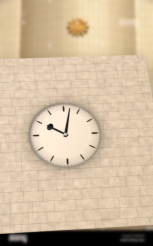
10:02
